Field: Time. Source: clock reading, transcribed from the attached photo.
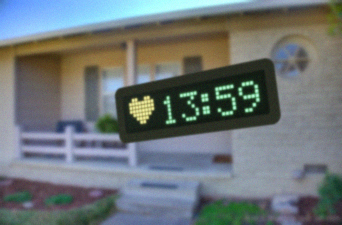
13:59
